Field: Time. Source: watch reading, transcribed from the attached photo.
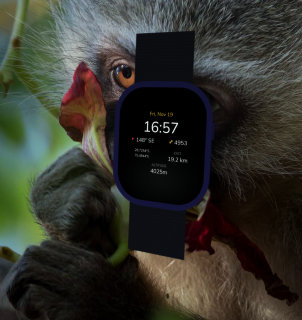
16:57
